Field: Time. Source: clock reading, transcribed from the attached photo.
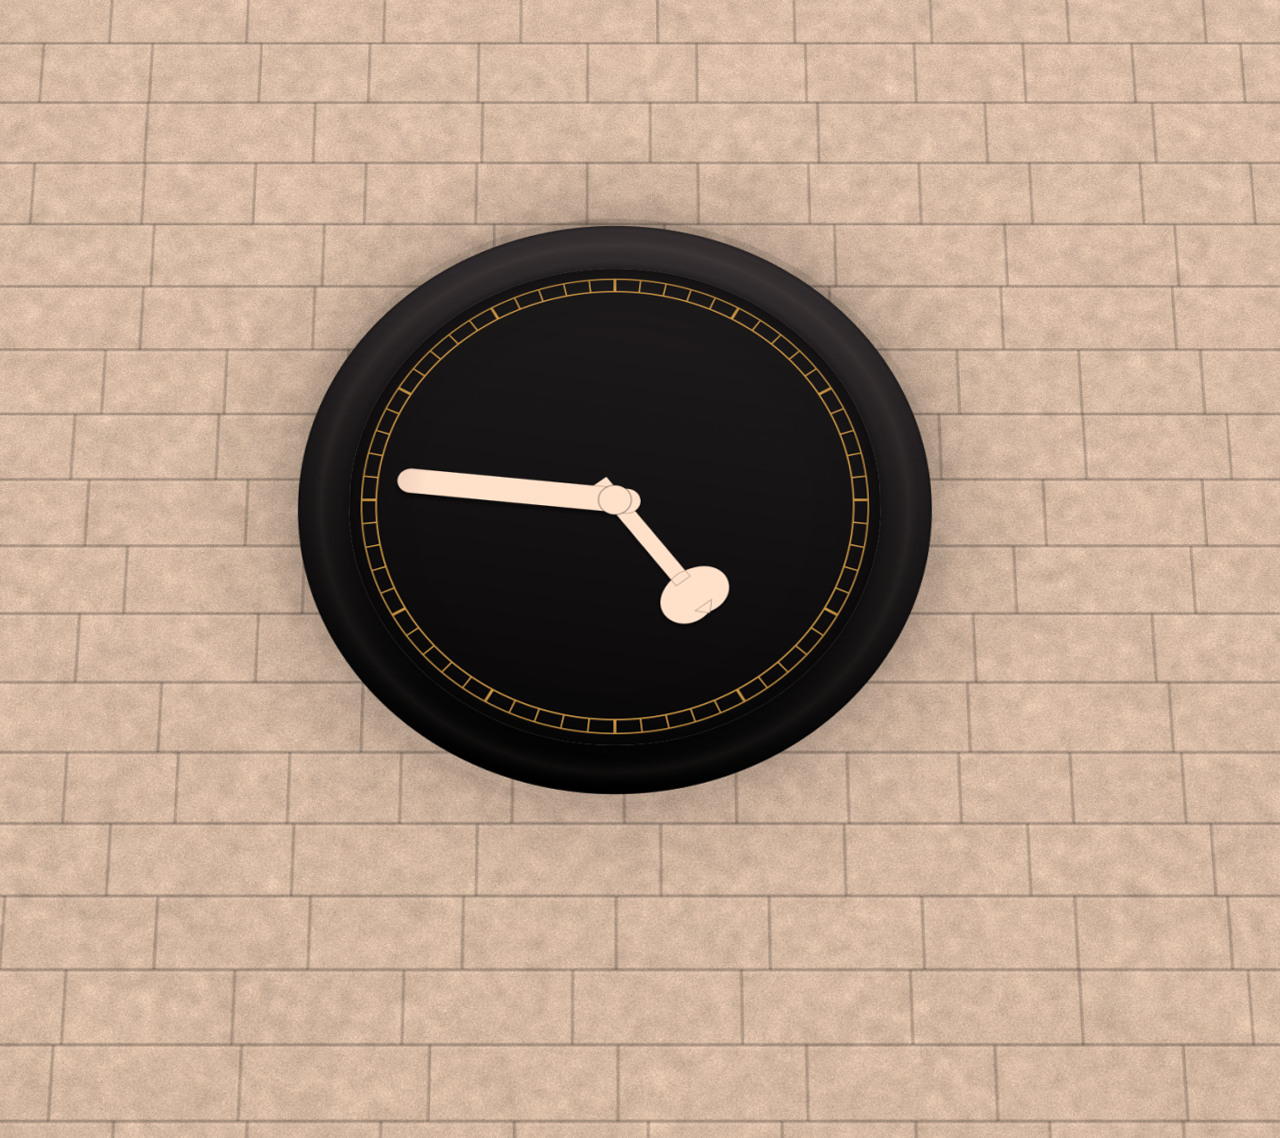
4:46
